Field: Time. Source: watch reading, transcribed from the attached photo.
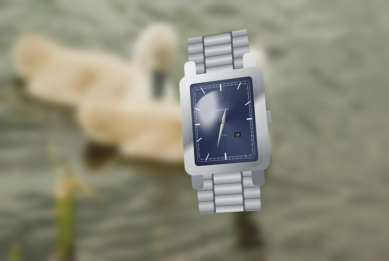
12:33
